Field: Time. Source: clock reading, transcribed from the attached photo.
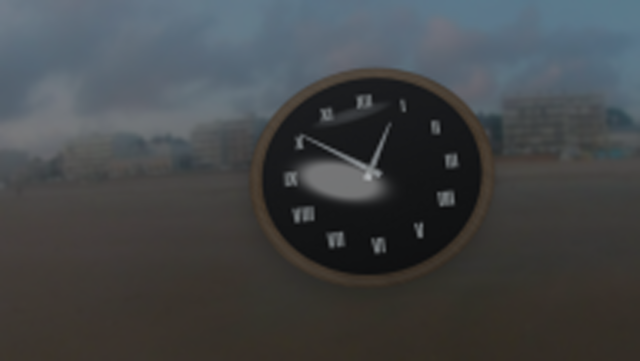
12:51
